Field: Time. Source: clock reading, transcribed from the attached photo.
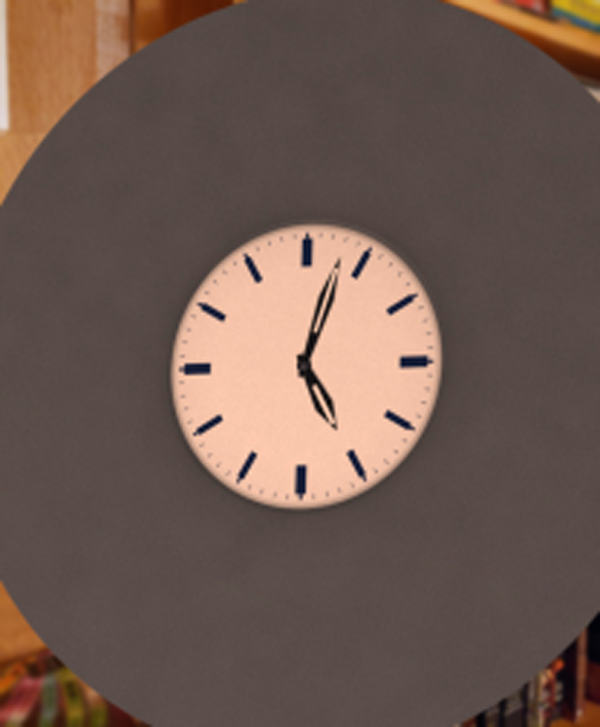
5:03
